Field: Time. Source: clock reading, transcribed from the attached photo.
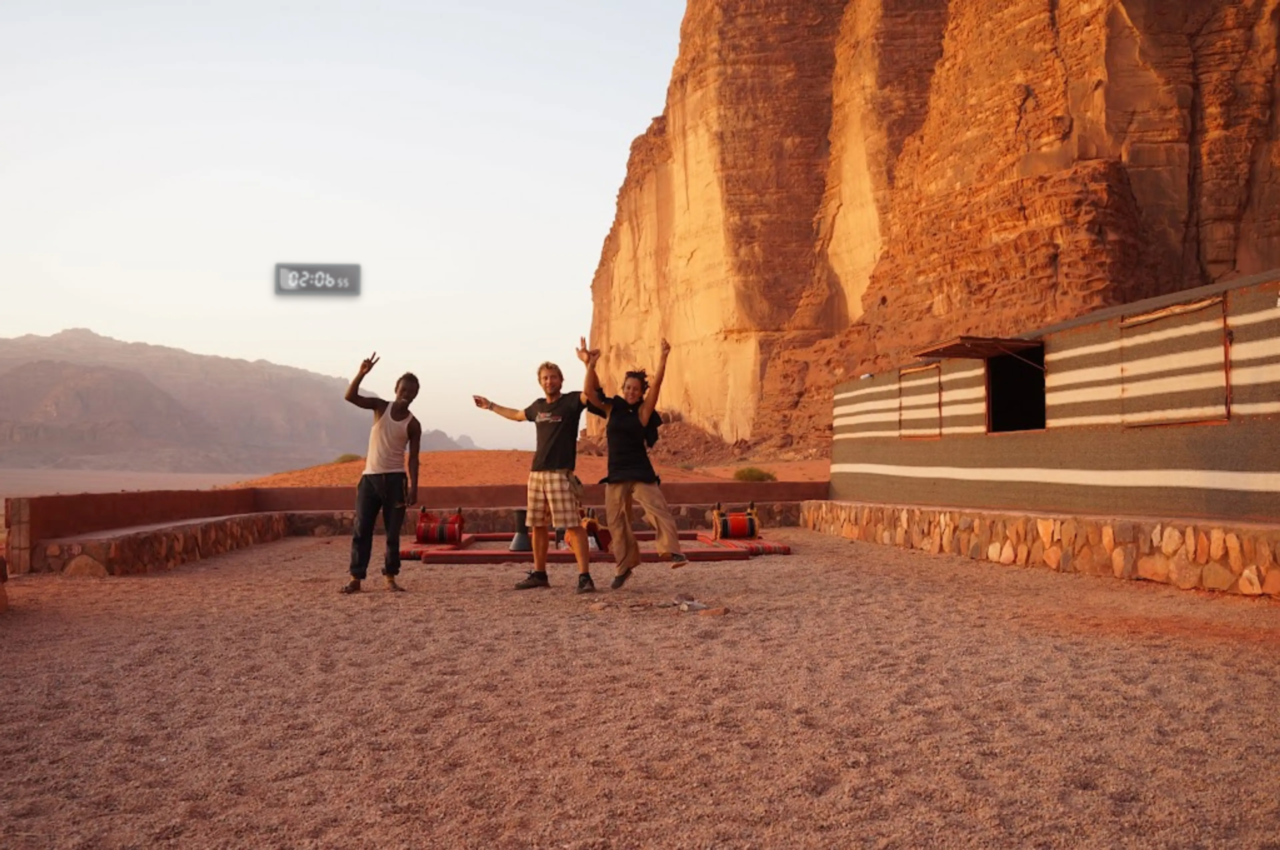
2:06
